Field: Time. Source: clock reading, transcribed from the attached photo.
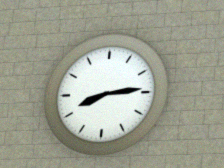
8:14
